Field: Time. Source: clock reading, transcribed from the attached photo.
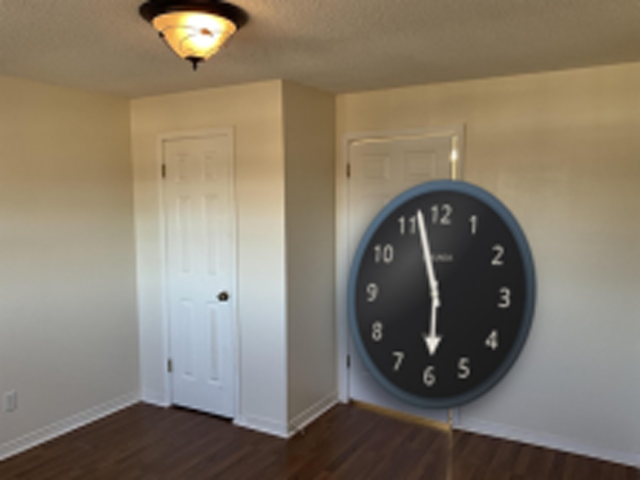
5:57
